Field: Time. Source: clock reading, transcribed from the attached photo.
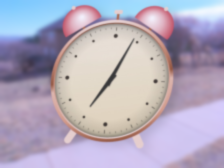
7:04
